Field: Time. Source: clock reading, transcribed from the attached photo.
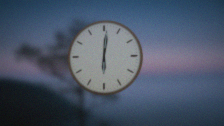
6:01
